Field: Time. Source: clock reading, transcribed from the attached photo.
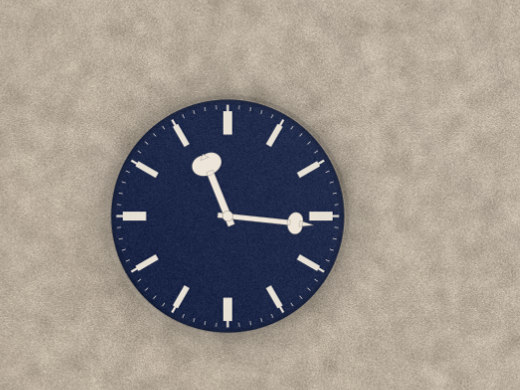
11:16
